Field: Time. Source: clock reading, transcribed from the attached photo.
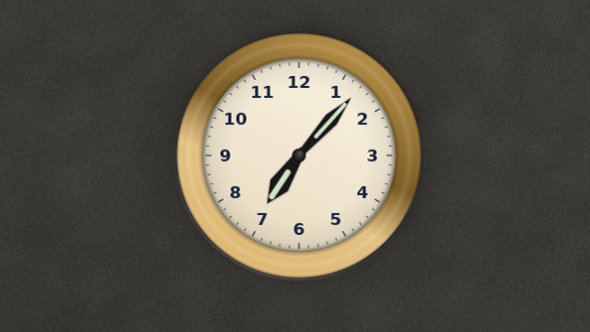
7:07
